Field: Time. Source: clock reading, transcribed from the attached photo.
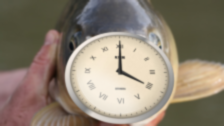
4:00
